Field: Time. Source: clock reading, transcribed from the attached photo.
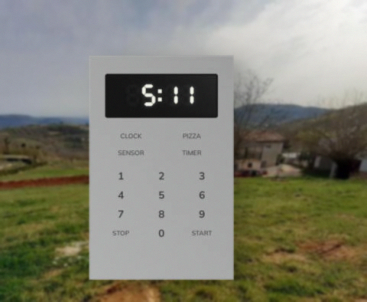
5:11
